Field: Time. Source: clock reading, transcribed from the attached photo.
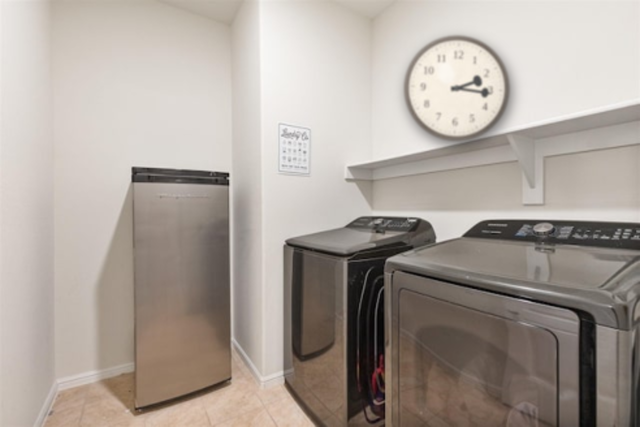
2:16
